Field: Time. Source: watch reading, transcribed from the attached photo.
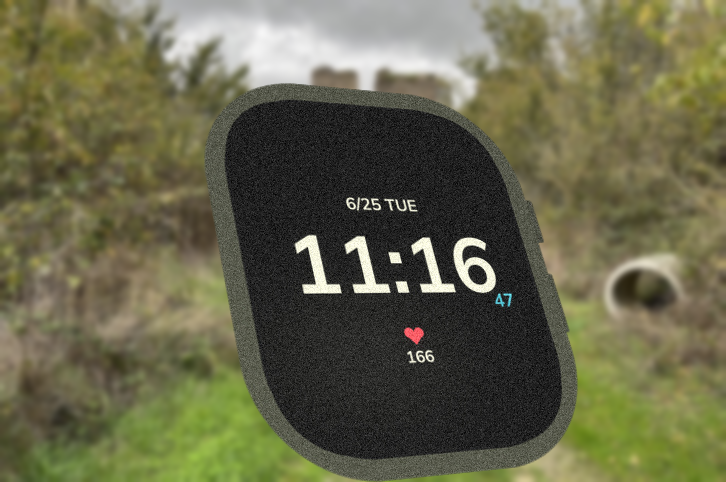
11:16:47
